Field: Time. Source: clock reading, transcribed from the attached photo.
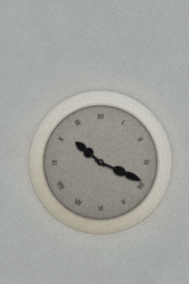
10:19
